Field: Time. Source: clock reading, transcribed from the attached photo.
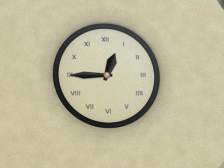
12:45
